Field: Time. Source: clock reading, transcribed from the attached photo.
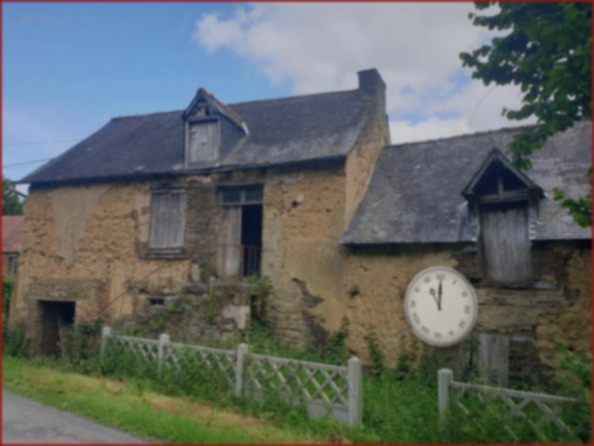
11:00
